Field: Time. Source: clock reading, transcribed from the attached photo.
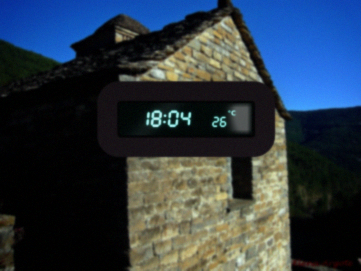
18:04
